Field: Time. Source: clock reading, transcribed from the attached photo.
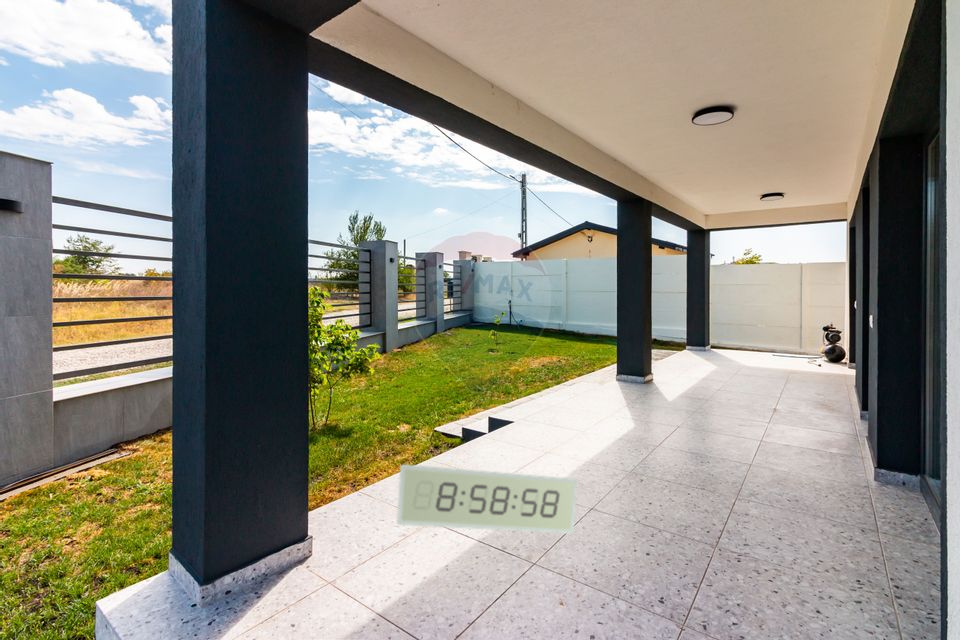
8:58:58
